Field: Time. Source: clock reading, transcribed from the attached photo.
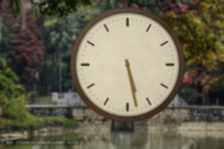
5:28
